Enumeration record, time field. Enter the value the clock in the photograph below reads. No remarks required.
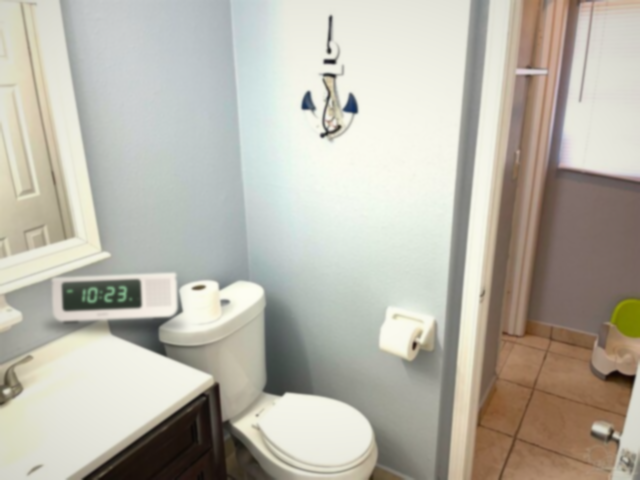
10:23
